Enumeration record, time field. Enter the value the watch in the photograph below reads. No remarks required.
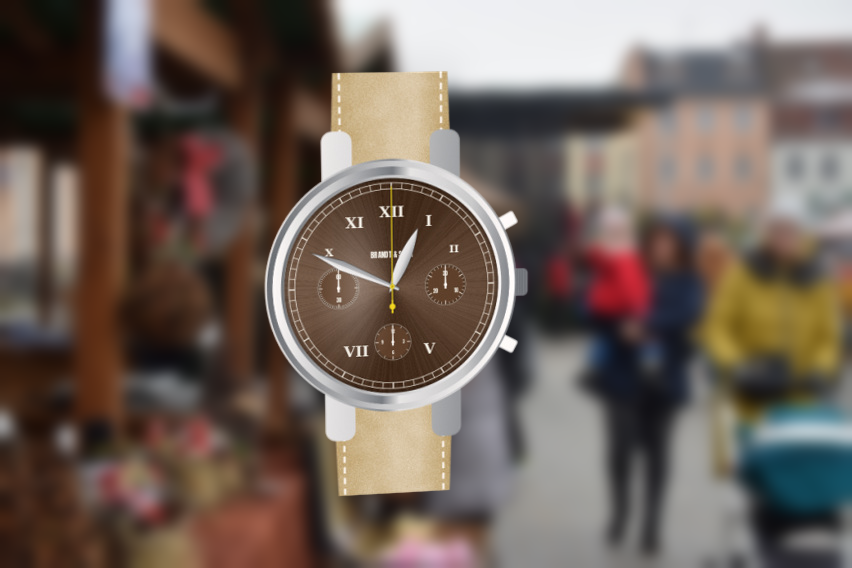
12:49
